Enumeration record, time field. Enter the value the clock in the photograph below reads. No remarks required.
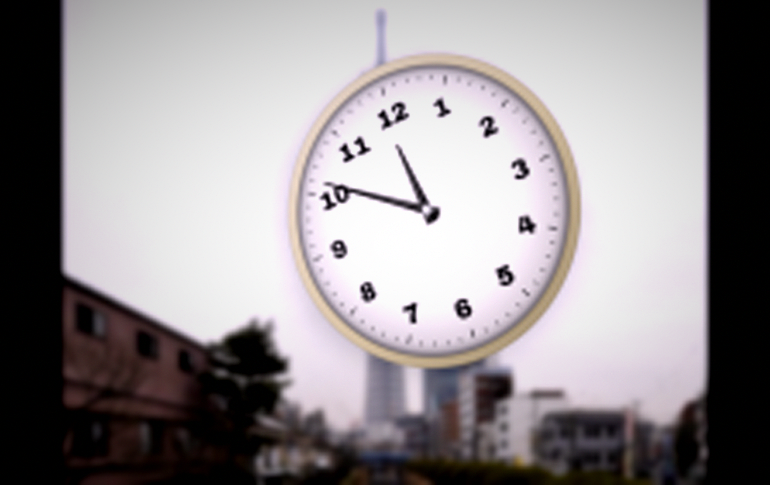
11:51
